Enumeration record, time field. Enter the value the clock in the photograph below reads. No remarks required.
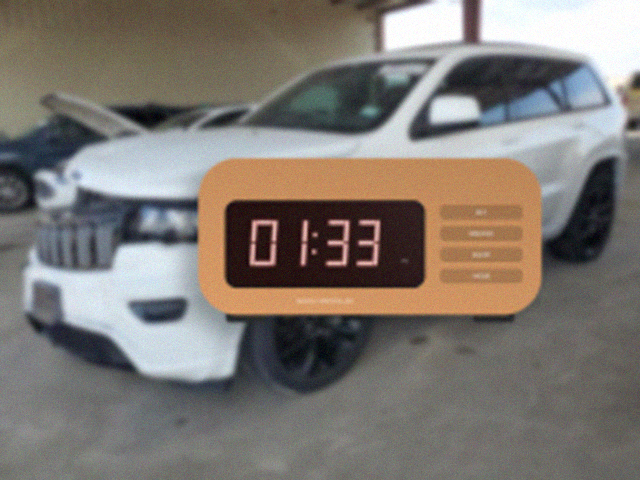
1:33
